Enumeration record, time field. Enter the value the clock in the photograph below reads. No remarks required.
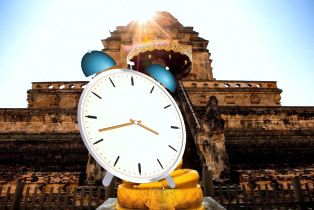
3:42
